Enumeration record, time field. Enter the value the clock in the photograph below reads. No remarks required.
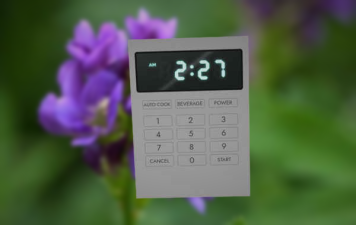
2:27
